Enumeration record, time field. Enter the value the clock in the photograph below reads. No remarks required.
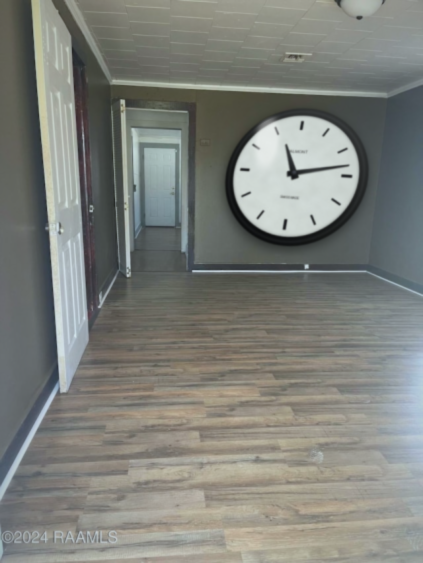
11:13
